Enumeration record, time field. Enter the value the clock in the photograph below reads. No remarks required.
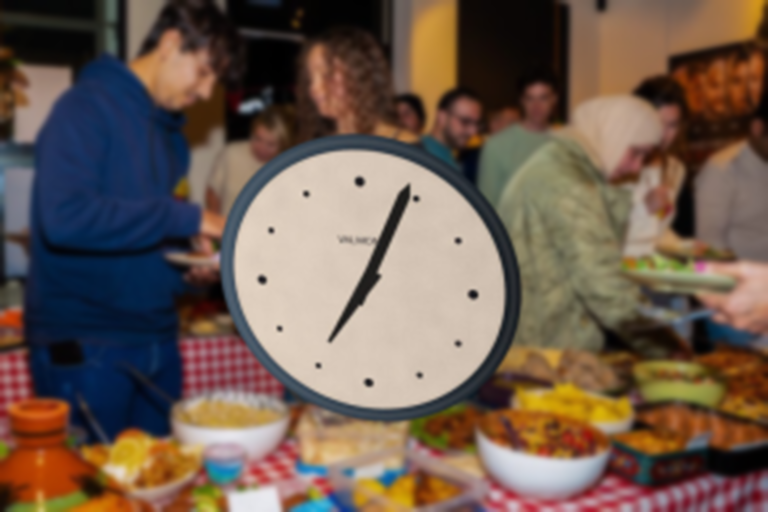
7:04
